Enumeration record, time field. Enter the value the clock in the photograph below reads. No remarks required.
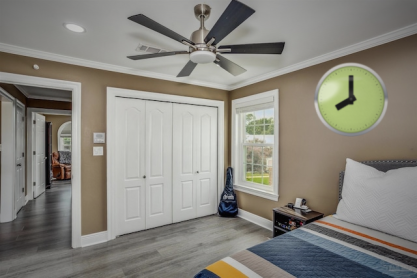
8:00
